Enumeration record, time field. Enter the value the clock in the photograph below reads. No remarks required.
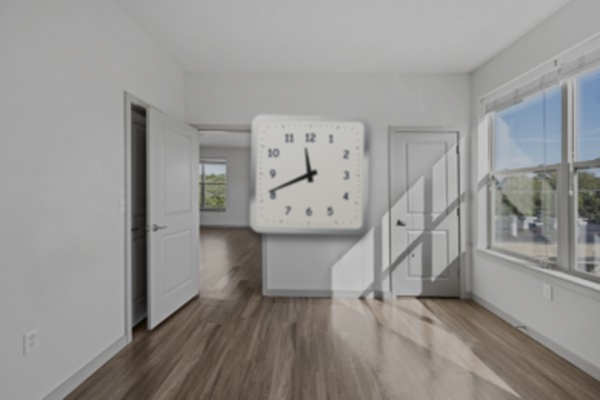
11:41
